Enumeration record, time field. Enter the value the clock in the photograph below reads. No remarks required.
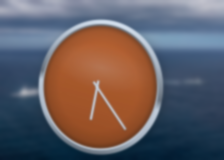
6:24
